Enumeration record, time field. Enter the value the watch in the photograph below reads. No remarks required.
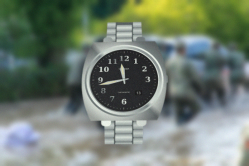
11:43
